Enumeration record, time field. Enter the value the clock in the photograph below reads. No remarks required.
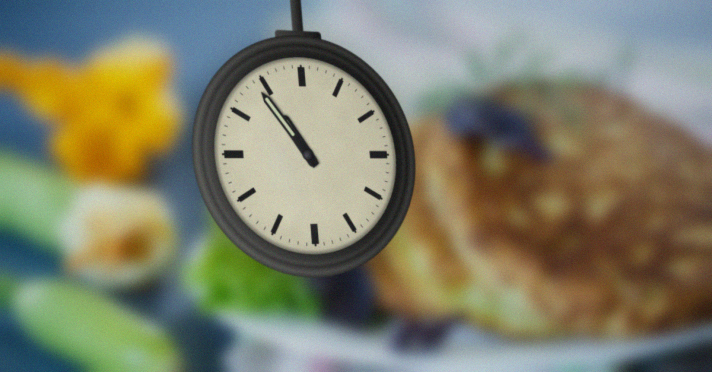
10:54
